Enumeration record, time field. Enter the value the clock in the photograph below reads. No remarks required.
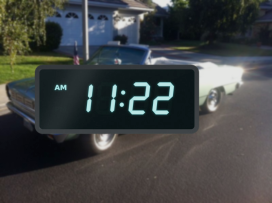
11:22
